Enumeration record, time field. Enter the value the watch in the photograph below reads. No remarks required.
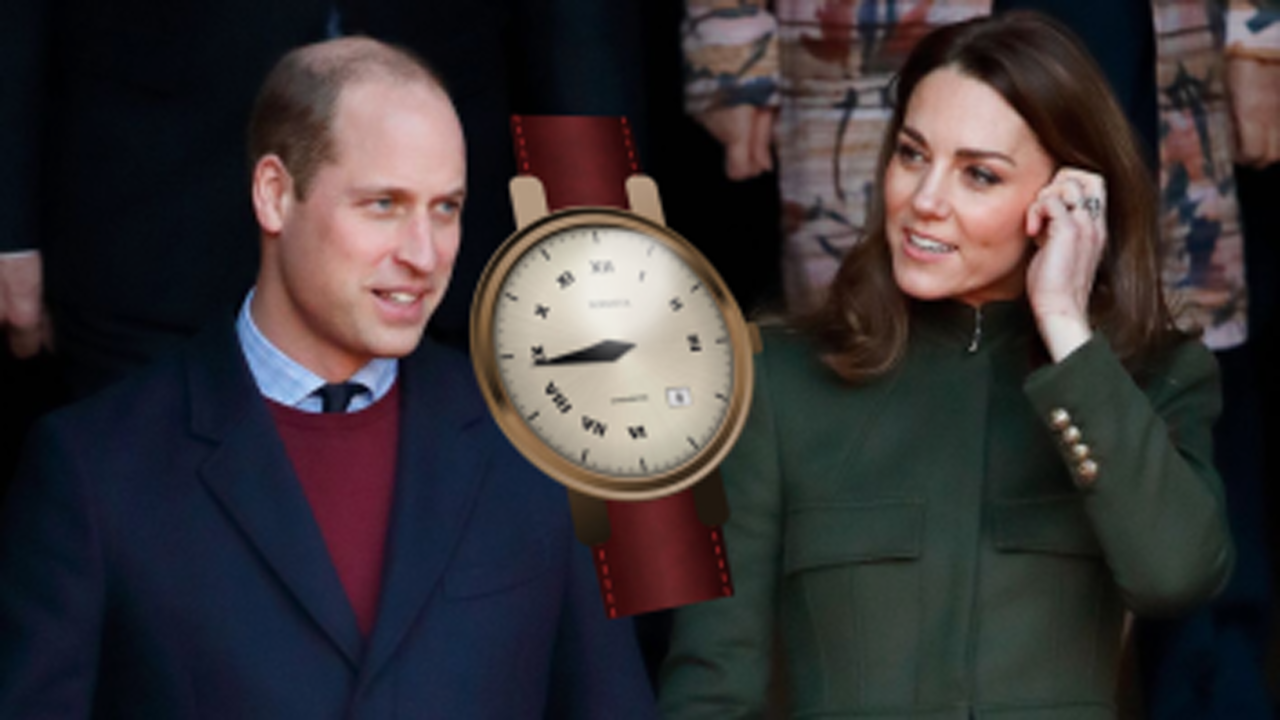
8:44
